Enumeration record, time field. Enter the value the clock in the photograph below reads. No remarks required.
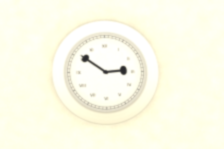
2:51
